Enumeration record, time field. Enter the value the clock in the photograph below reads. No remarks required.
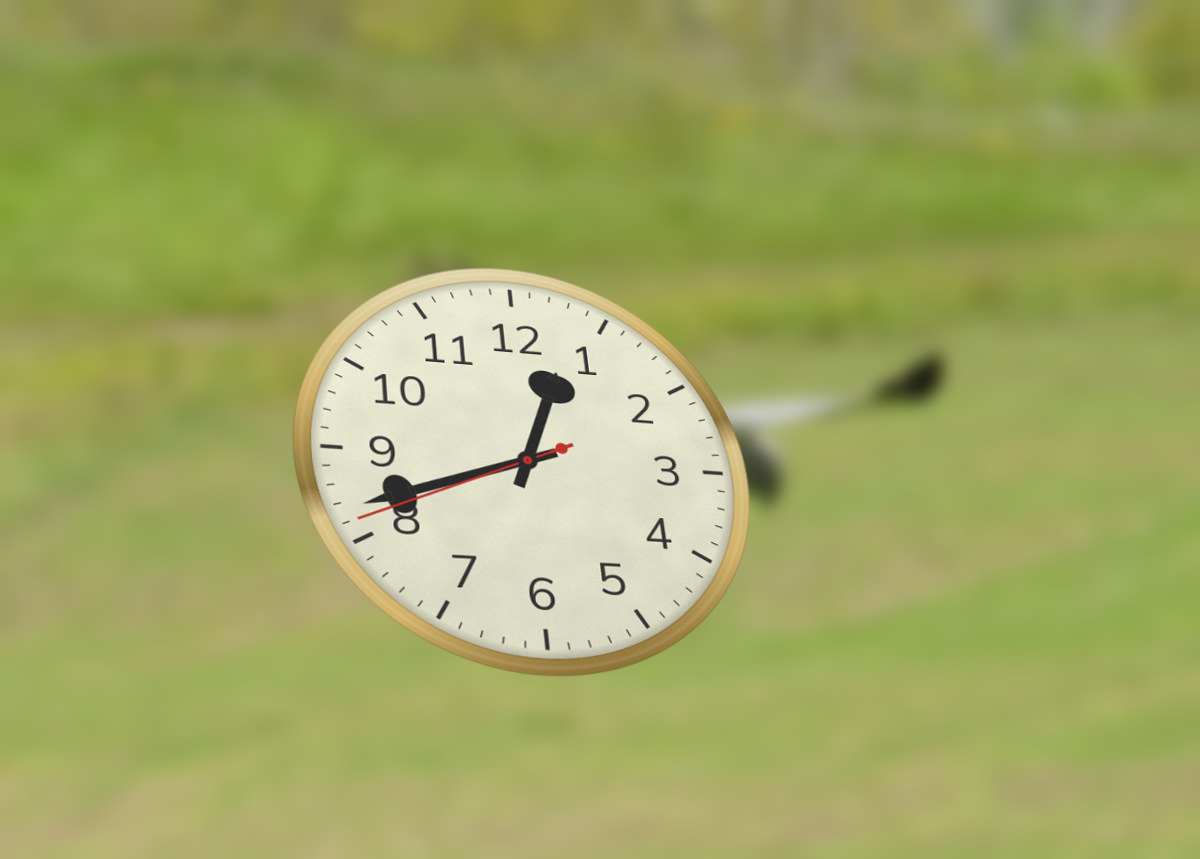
12:41:41
